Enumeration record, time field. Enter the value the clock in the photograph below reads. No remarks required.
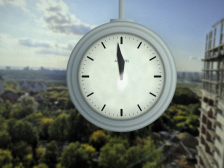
11:59
